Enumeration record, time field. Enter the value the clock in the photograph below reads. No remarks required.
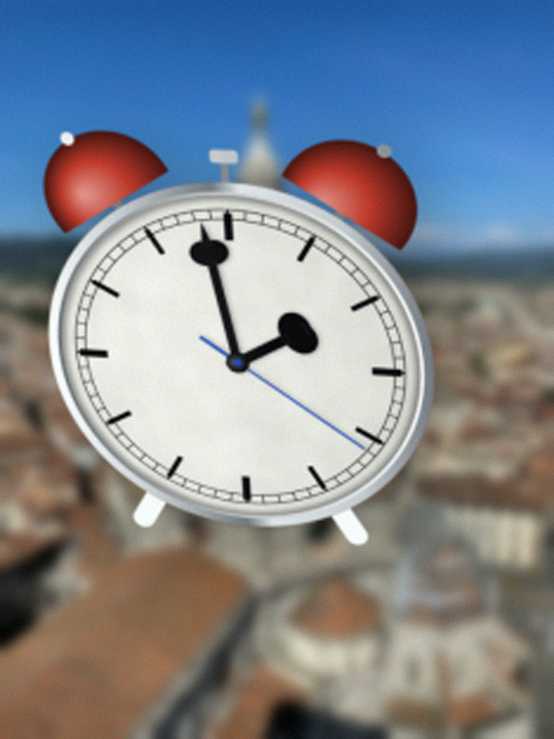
1:58:21
